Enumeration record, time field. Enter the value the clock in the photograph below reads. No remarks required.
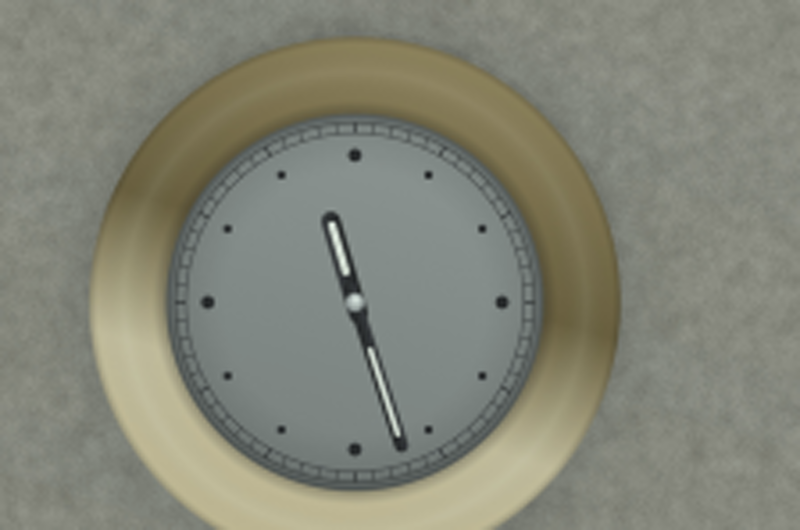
11:27
